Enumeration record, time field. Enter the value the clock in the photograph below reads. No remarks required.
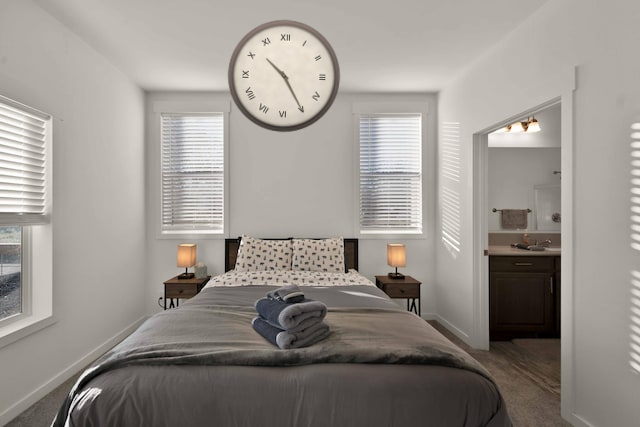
10:25
